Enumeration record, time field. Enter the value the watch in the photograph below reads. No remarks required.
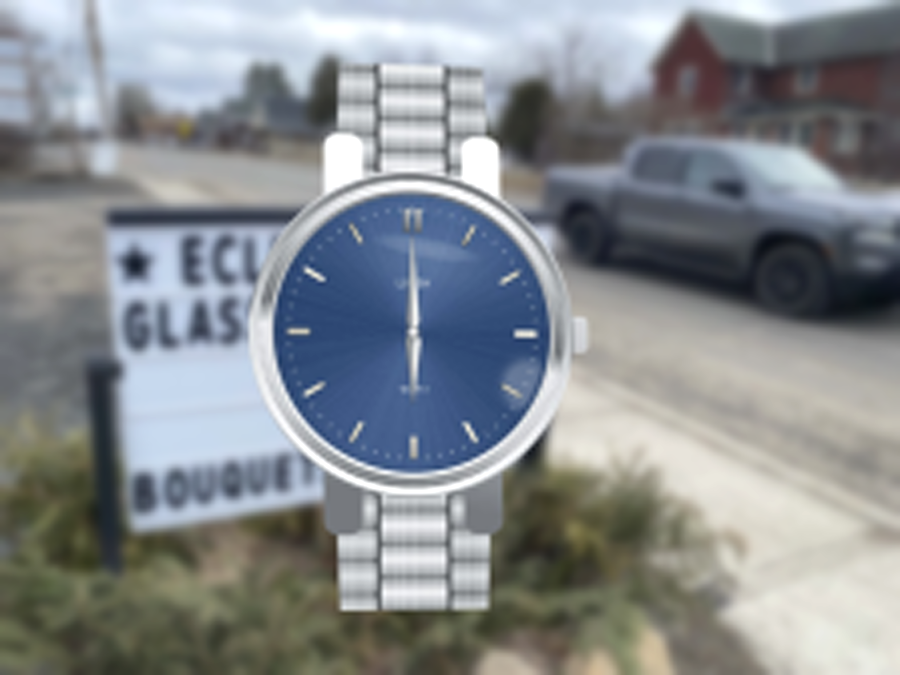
6:00
